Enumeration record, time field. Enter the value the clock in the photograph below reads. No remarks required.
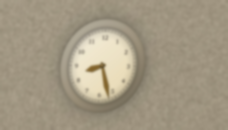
8:27
